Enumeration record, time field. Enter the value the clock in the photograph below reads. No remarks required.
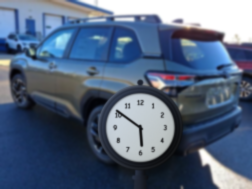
5:51
